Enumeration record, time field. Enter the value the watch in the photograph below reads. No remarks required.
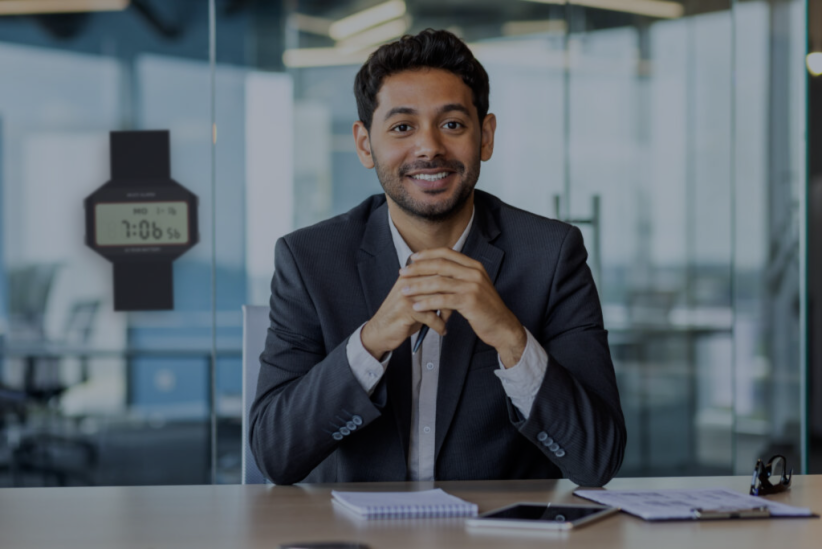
7:06
